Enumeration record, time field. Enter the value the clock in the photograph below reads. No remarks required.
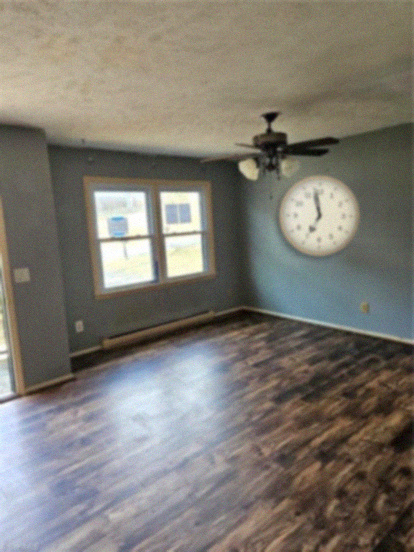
6:58
